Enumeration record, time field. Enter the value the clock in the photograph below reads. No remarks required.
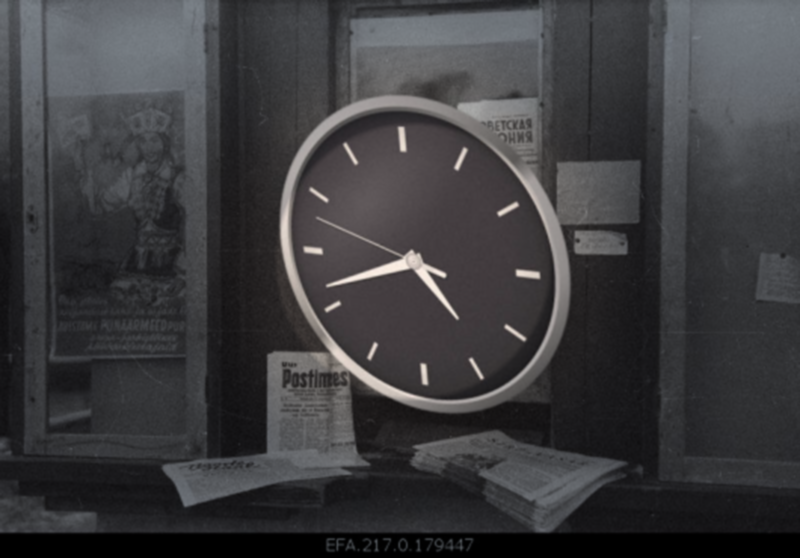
4:41:48
